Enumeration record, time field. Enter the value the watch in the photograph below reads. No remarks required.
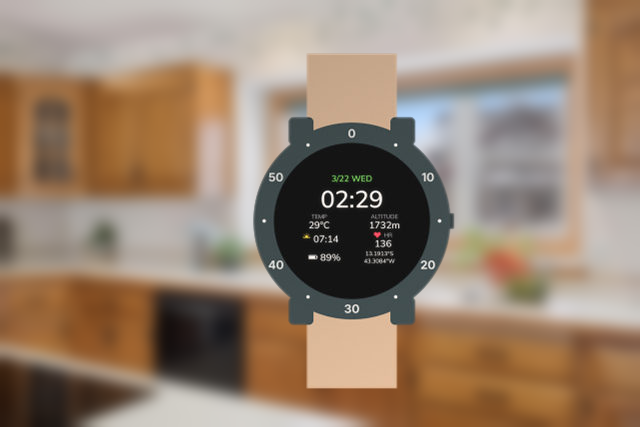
2:29
